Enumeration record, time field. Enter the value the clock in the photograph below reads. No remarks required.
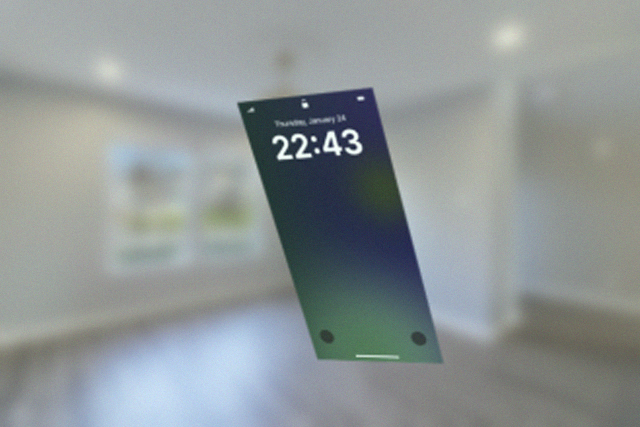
22:43
